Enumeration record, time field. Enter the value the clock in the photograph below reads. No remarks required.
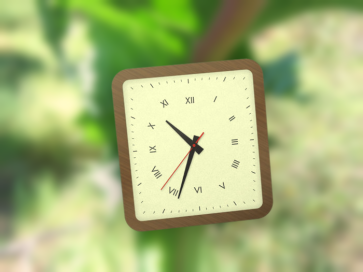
10:33:37
